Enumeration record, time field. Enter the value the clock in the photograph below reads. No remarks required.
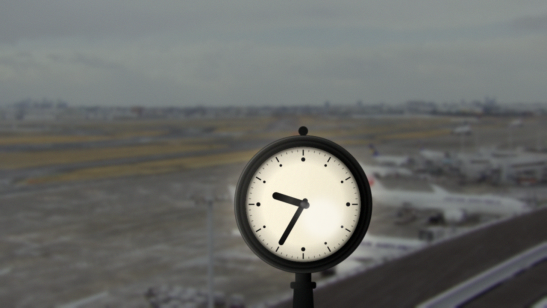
9:35
